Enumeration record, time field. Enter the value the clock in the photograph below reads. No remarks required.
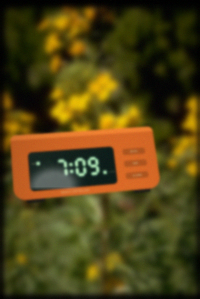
7:09
